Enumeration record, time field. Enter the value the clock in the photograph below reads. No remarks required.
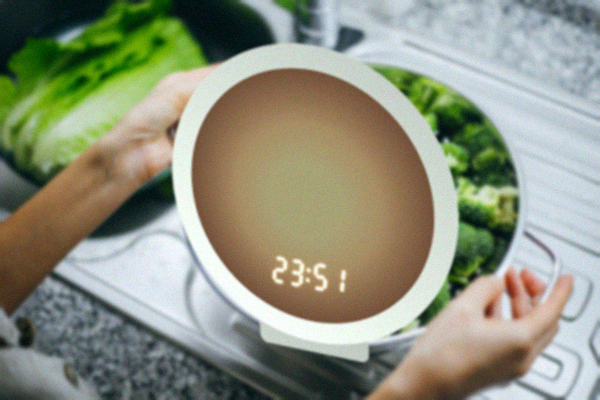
23:51
